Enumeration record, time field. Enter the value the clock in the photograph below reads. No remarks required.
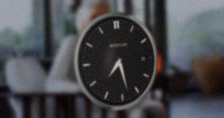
7:28
